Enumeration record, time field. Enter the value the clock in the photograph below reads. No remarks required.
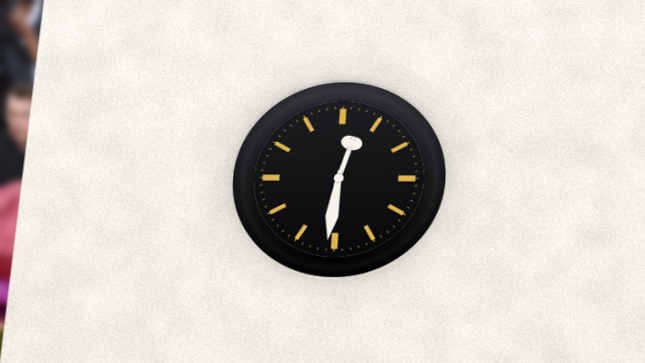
12:31
